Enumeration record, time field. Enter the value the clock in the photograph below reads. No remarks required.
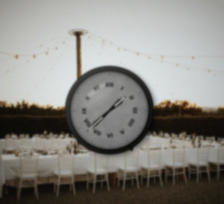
1:38
